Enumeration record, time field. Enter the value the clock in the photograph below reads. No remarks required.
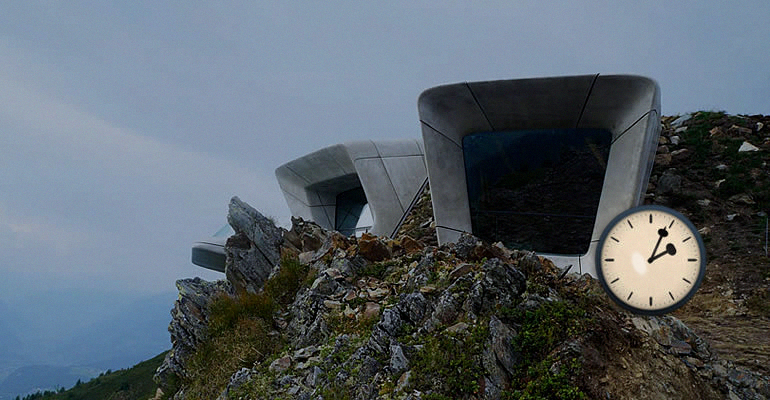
2:04
